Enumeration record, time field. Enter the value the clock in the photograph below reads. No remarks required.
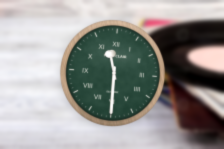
11:30
